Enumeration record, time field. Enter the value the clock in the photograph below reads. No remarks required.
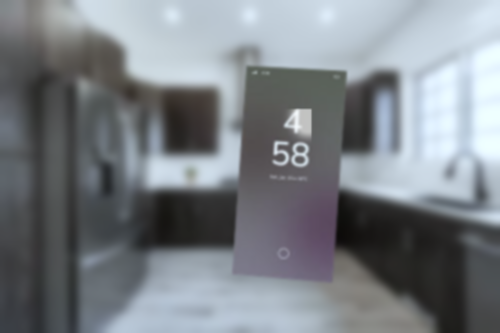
4:58
